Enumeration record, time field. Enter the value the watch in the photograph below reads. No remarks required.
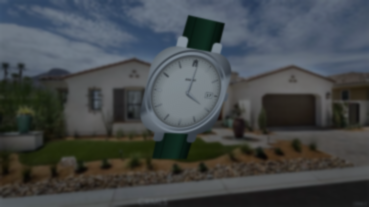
4:01
